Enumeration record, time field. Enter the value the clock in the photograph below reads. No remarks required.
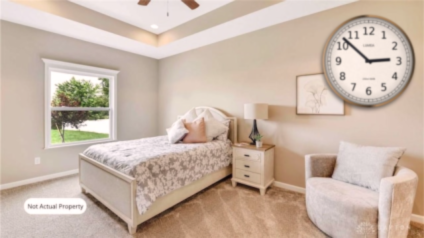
2:52
